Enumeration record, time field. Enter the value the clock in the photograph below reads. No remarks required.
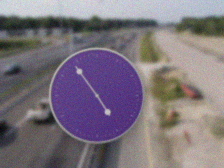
4:54
